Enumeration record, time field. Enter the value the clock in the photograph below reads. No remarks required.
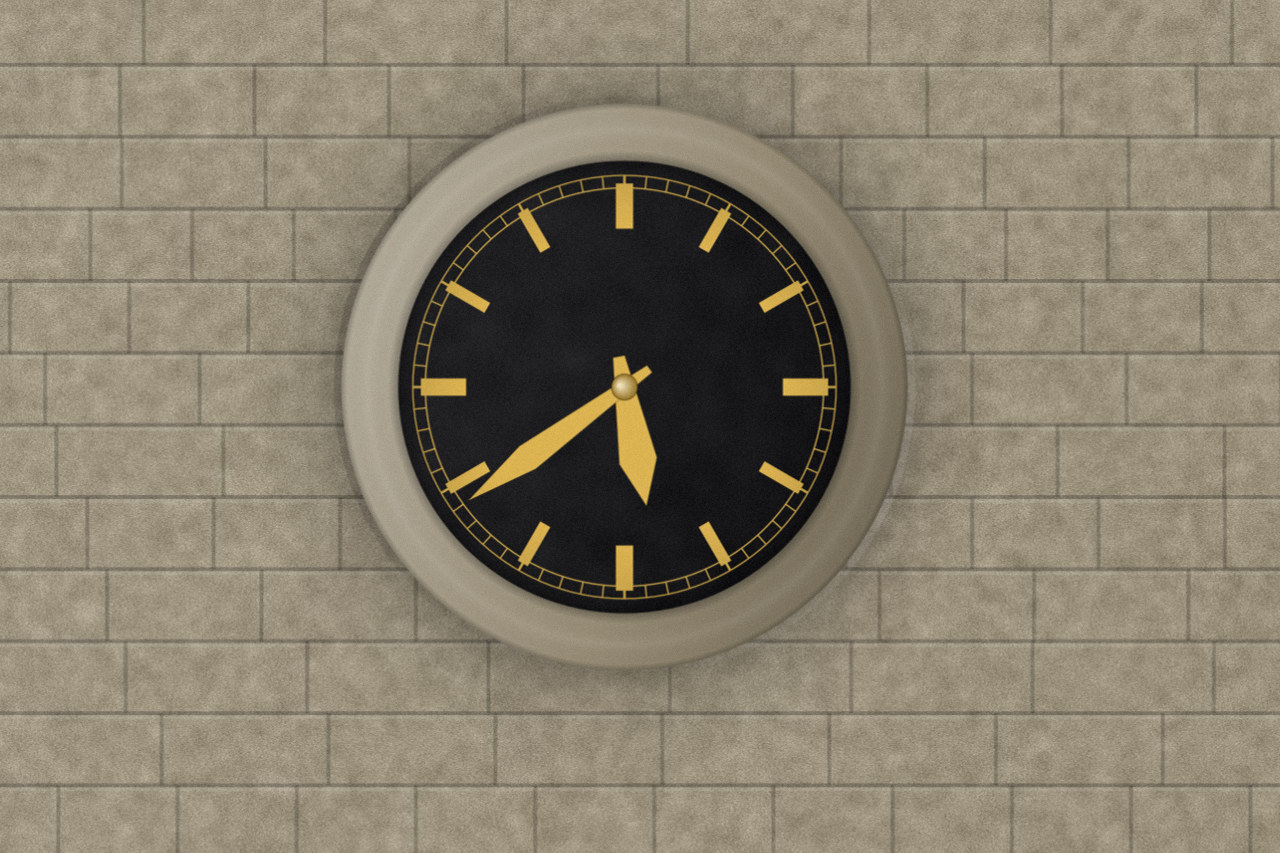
5:39
